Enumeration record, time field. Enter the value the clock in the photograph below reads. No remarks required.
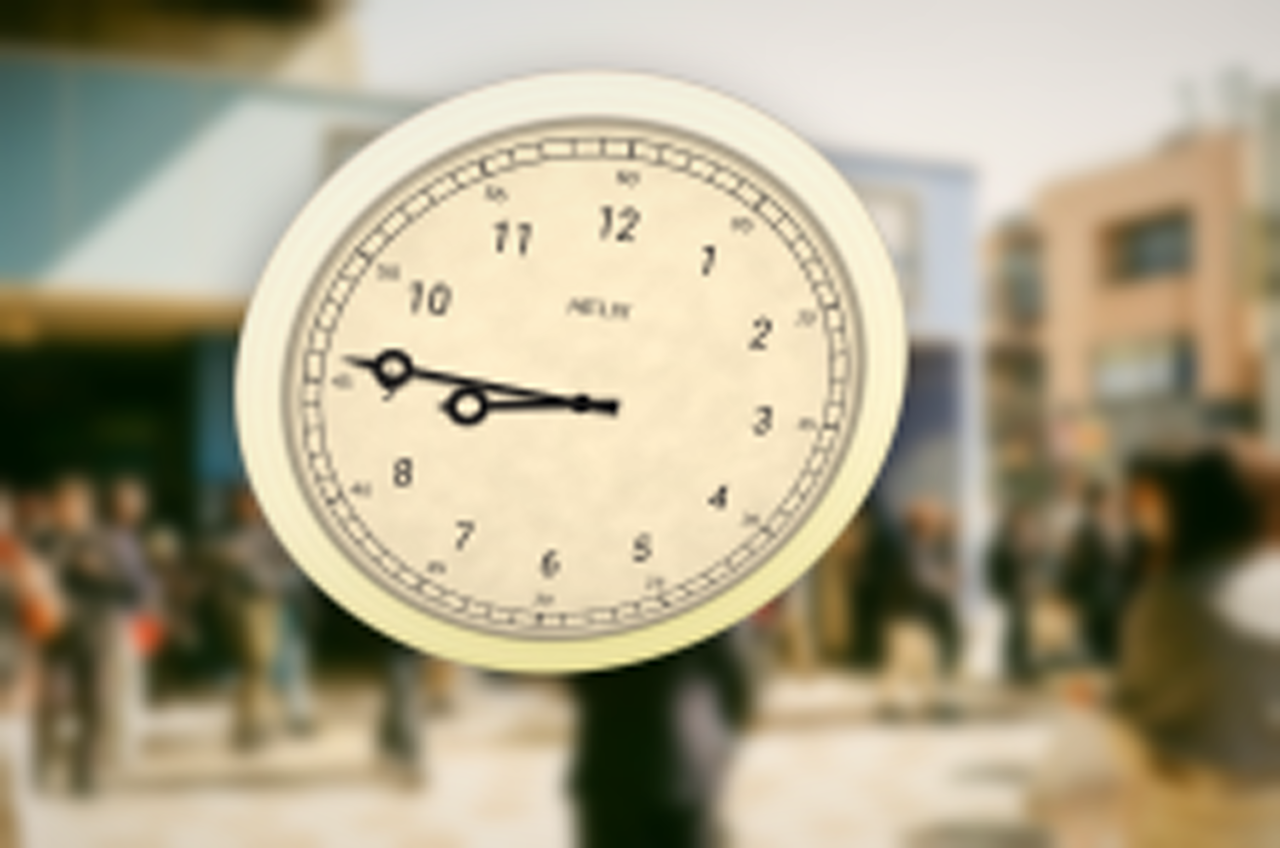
8:46
